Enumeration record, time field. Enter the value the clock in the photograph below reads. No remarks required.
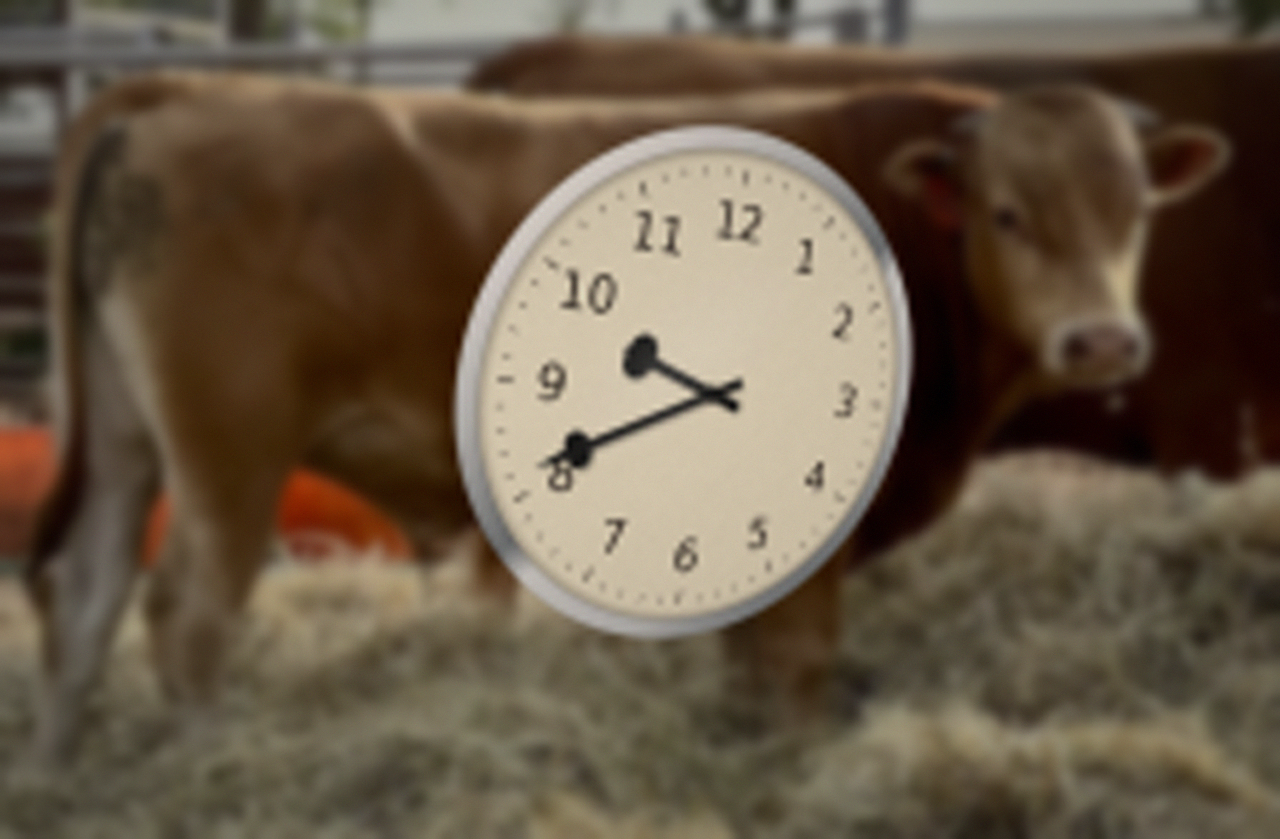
9:41
